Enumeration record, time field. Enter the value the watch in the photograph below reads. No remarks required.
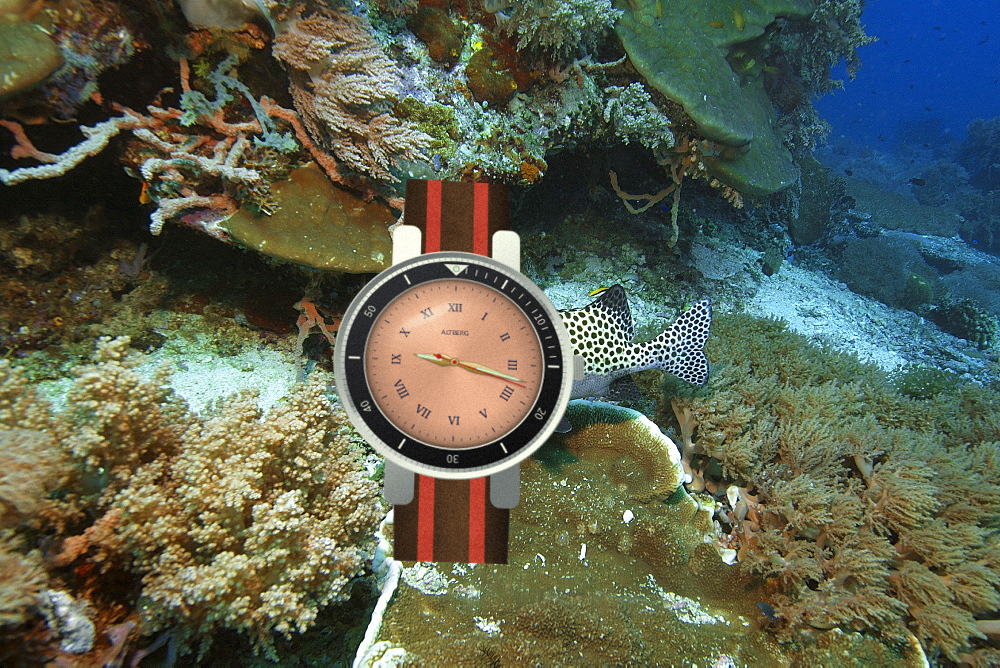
9:17:18
